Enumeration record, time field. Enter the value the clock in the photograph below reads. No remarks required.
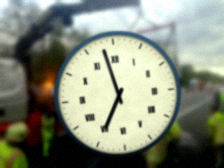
6:58
